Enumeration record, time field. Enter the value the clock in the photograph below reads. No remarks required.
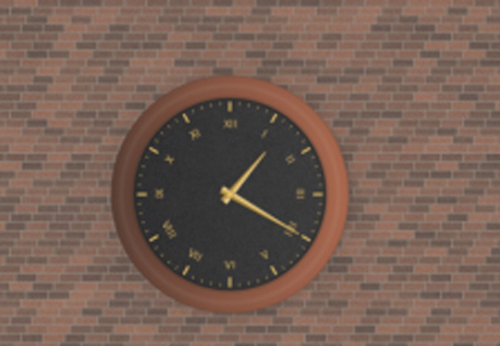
1:20
